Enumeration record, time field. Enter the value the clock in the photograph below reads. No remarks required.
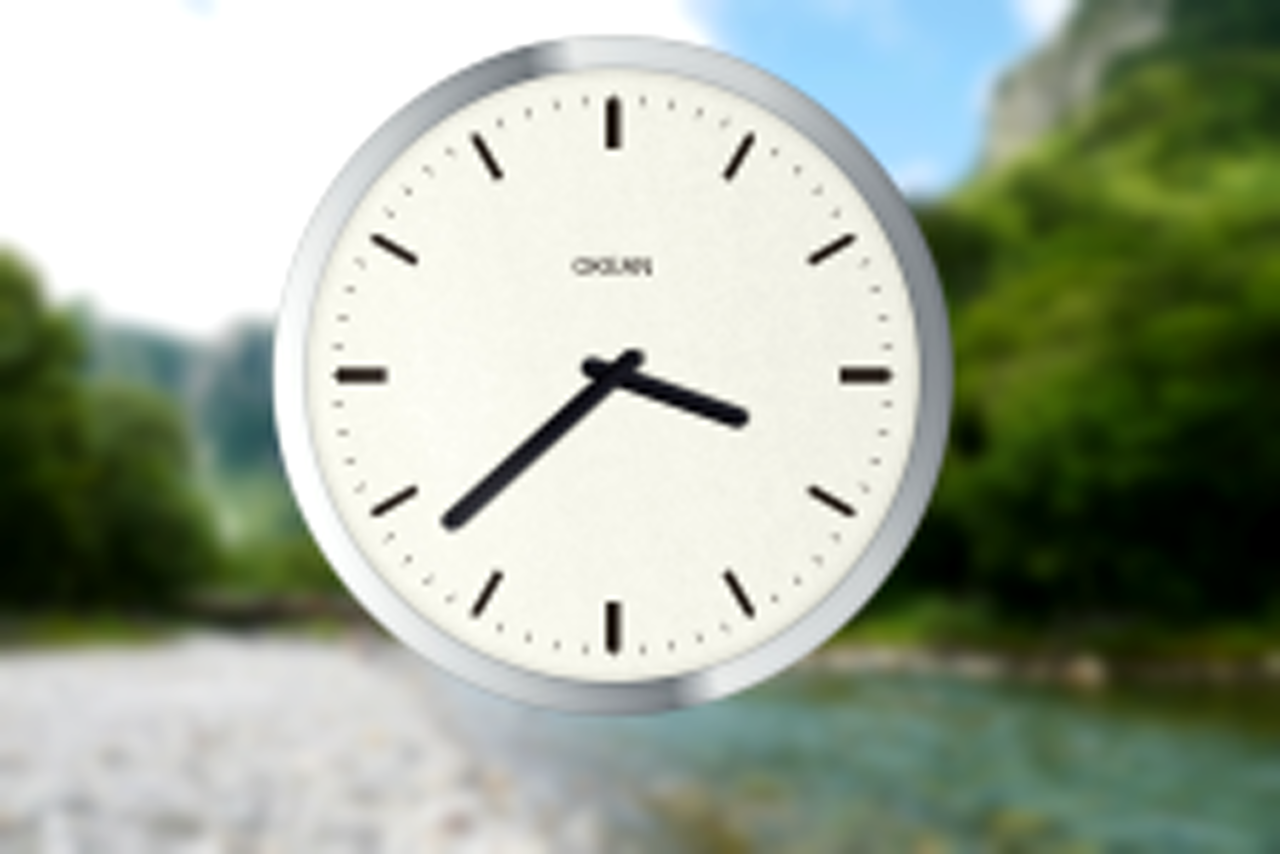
3:38
